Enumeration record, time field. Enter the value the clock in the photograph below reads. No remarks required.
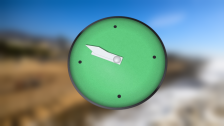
9:50
